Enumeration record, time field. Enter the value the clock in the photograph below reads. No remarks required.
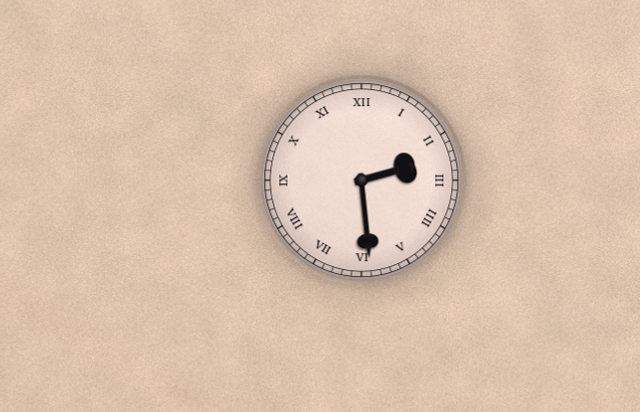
2:29
